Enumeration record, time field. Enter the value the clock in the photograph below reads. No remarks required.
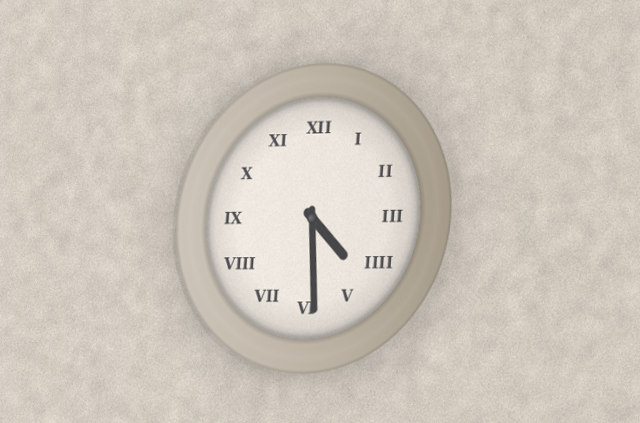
4:29
